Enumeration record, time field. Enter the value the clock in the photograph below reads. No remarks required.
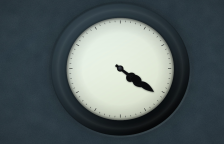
4:21
